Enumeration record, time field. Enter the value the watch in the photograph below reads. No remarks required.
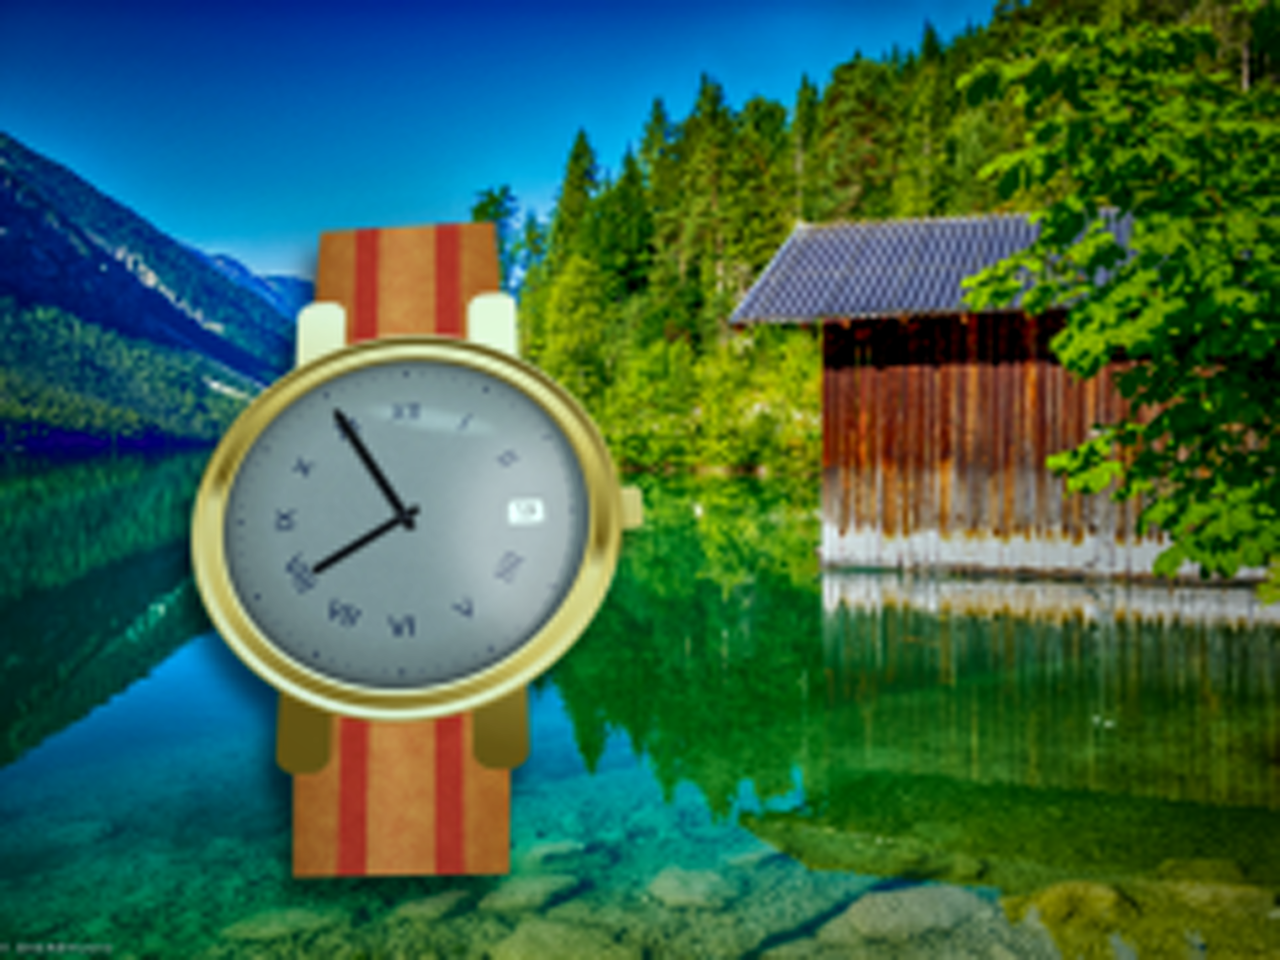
7:55
